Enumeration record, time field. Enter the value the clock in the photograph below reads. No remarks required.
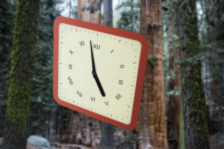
4:58
